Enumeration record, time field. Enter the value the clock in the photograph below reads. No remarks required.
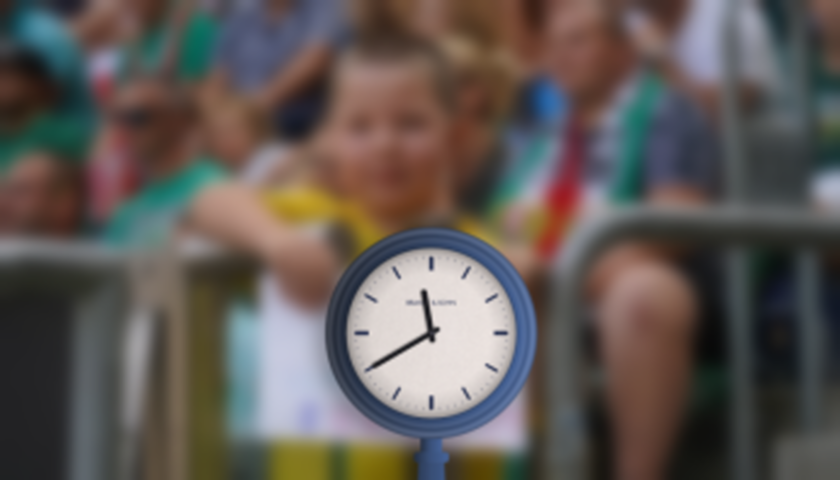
11:40
